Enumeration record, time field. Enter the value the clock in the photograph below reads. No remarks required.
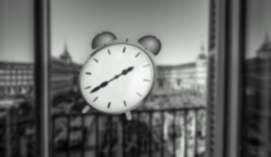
1:38
